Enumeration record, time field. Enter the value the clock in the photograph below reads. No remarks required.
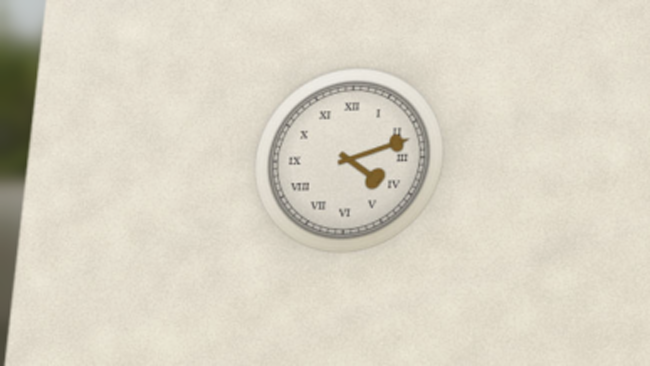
4:12
